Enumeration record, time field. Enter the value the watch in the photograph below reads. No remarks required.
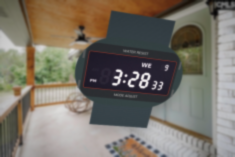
3:28:33
